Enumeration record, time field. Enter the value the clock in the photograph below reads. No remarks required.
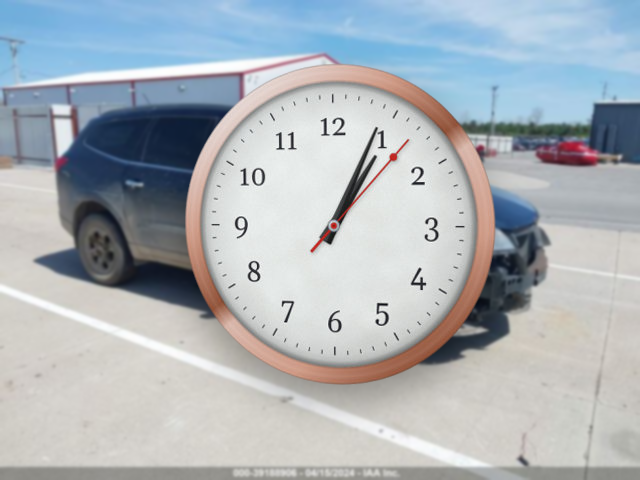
1:04:07
